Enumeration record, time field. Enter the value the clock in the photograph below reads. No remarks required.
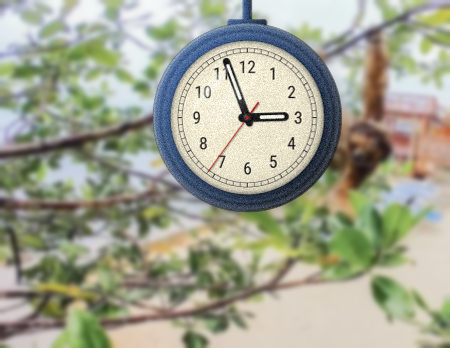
2:56:36
